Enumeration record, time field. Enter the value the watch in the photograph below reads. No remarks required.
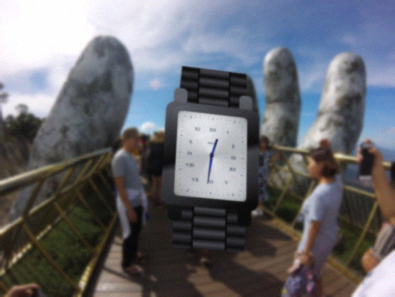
12:31
